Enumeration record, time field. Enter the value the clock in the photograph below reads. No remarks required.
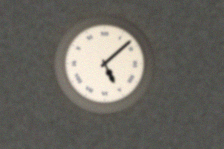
5:08
